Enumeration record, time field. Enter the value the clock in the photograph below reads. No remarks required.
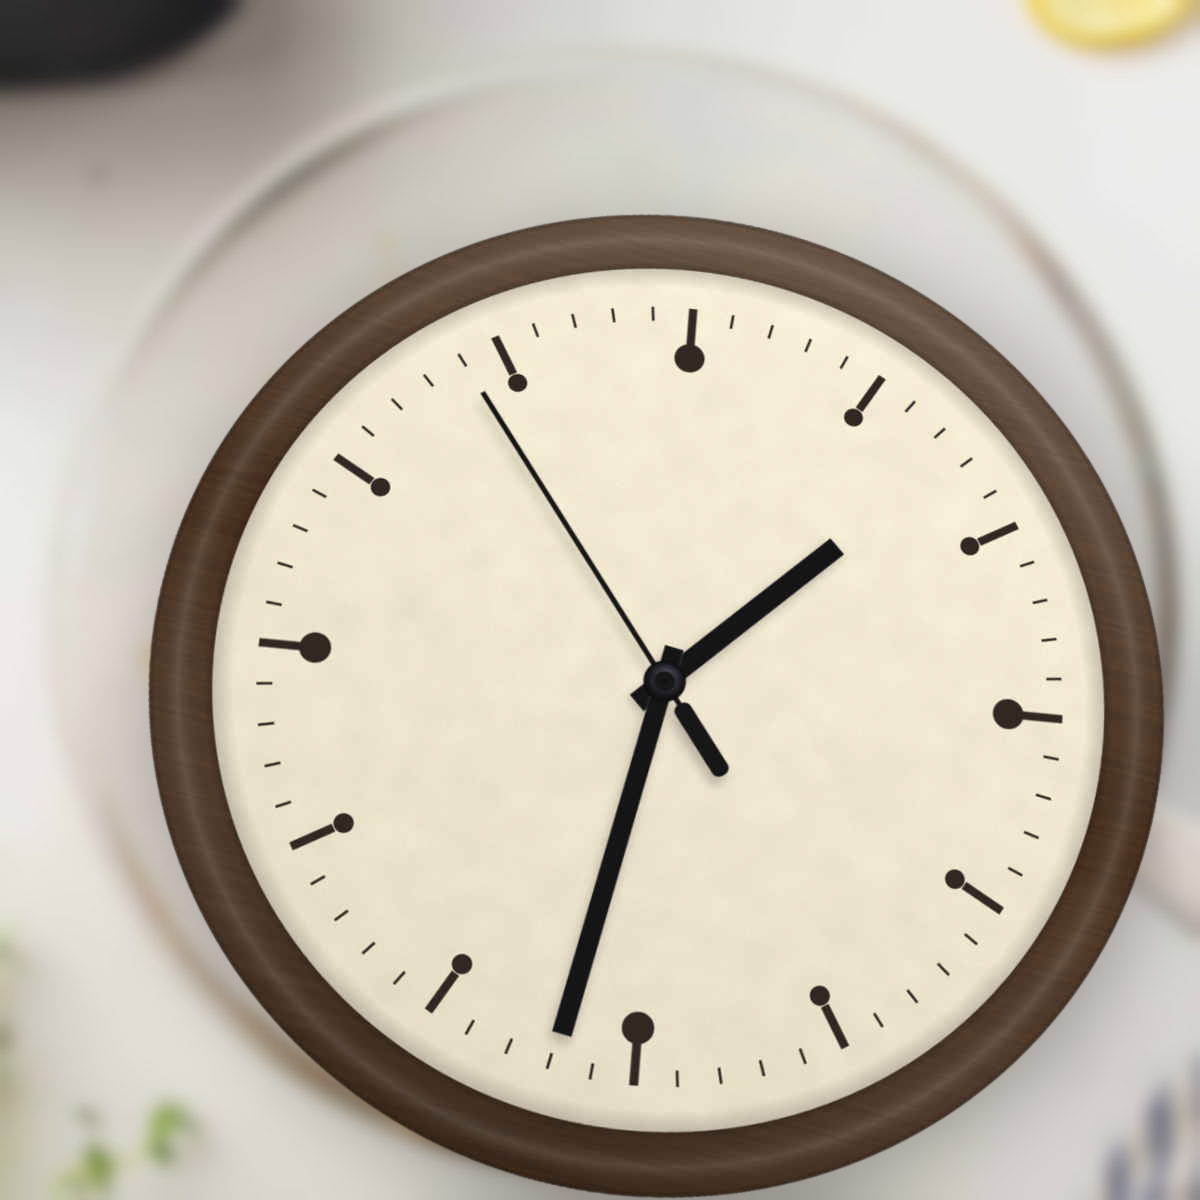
1:31:54
